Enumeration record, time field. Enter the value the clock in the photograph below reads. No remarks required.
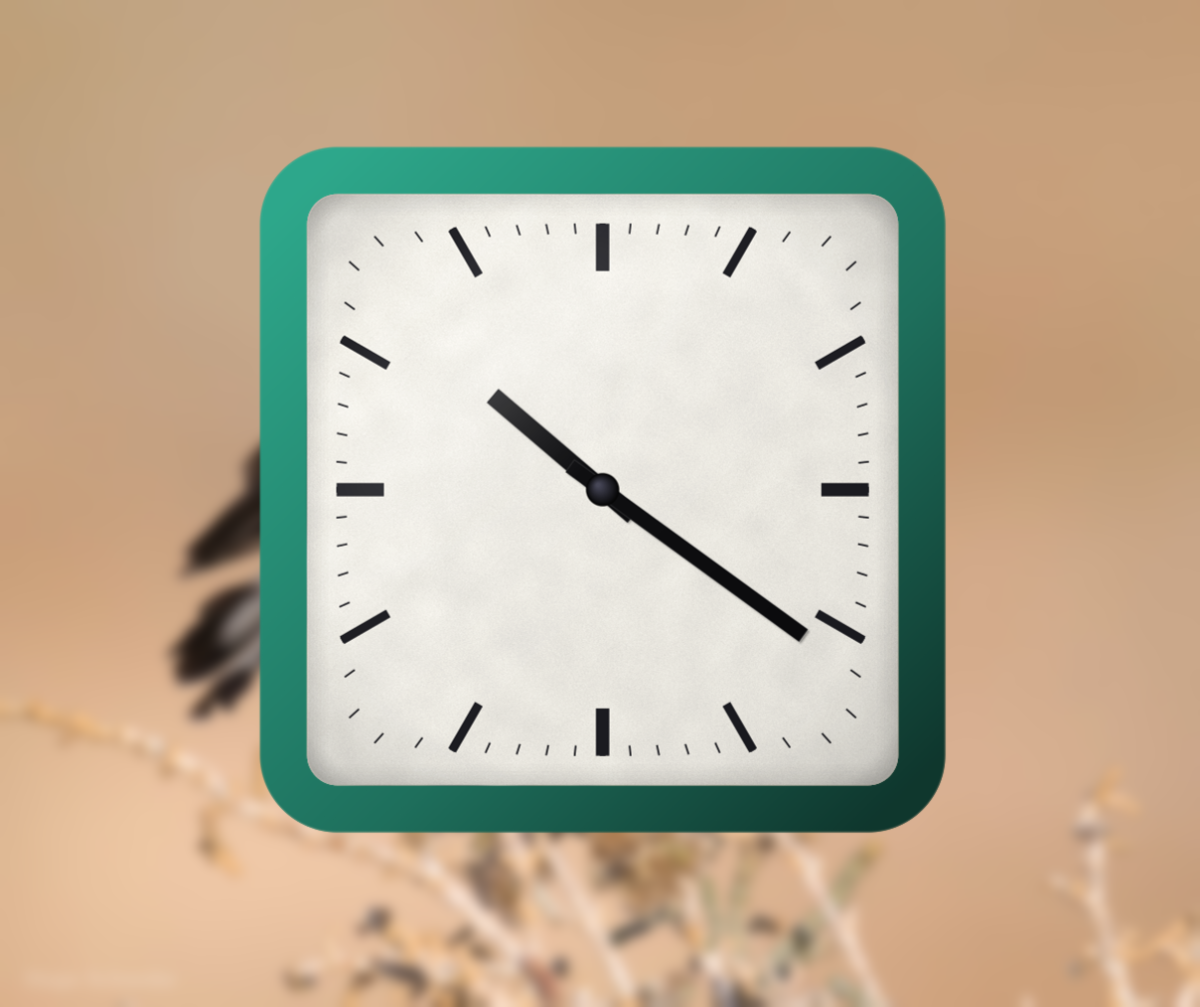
10:21
